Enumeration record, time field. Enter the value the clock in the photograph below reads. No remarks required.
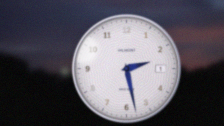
2:28
